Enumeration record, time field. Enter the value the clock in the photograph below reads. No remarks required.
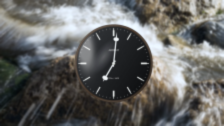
7:01
